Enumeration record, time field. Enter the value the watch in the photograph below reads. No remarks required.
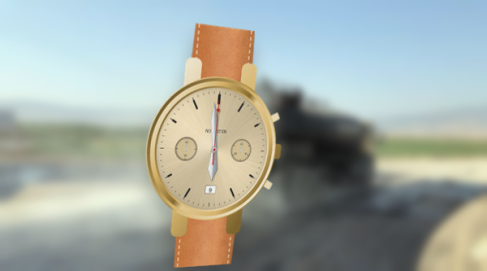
5:59
